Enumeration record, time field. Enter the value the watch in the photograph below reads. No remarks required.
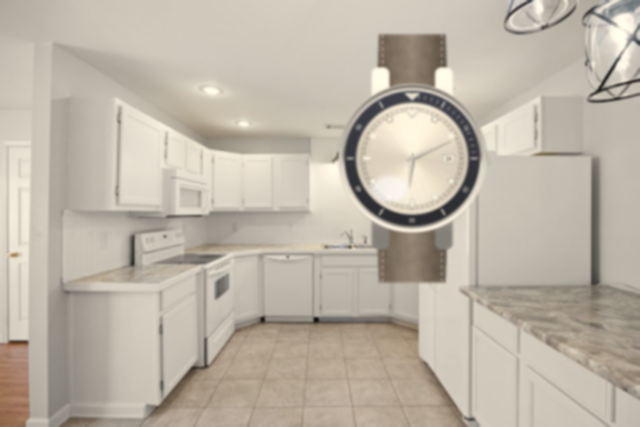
6:11
